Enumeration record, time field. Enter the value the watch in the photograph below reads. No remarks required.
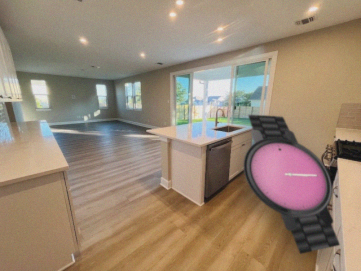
3:16
